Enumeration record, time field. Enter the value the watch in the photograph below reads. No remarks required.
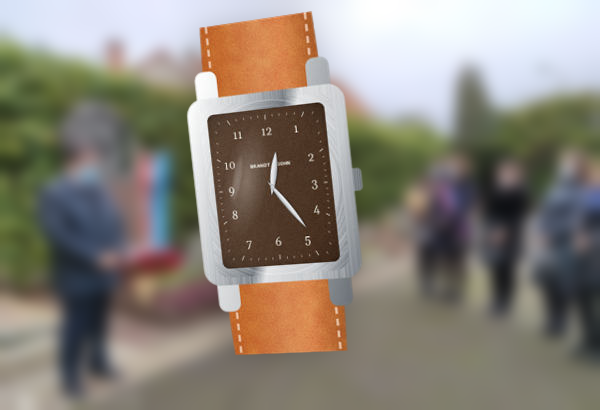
12:24
